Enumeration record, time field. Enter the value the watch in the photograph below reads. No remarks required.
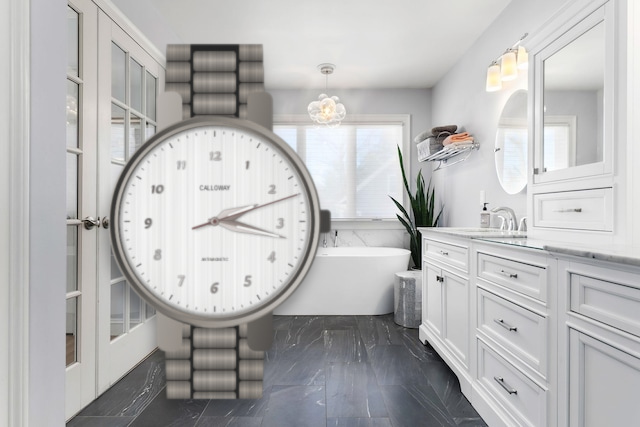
2:17:12
